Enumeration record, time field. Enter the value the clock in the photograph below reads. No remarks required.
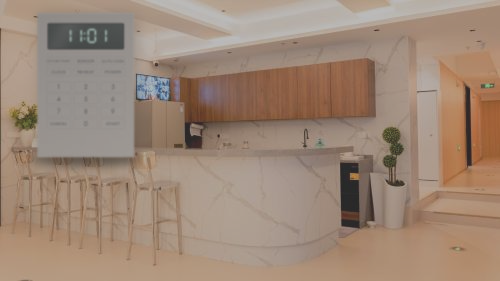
11:01
